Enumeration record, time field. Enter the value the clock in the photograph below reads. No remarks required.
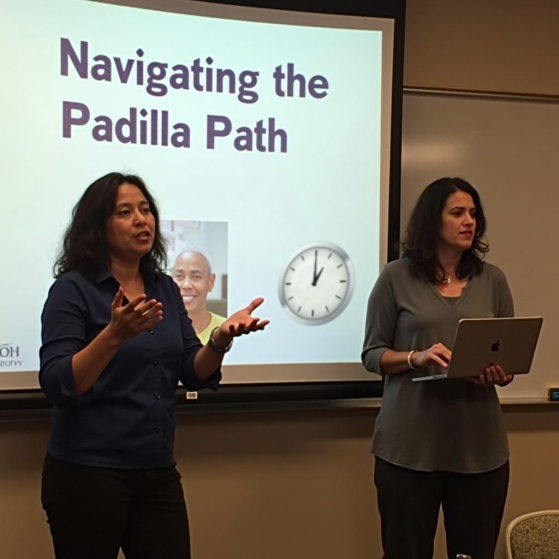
1:00
